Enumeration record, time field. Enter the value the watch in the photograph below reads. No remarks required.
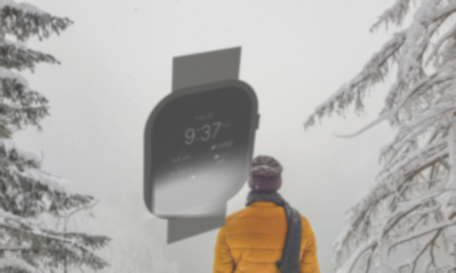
9:37
